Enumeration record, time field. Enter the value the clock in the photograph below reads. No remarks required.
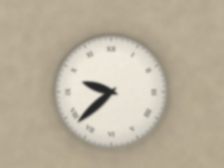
9:38
